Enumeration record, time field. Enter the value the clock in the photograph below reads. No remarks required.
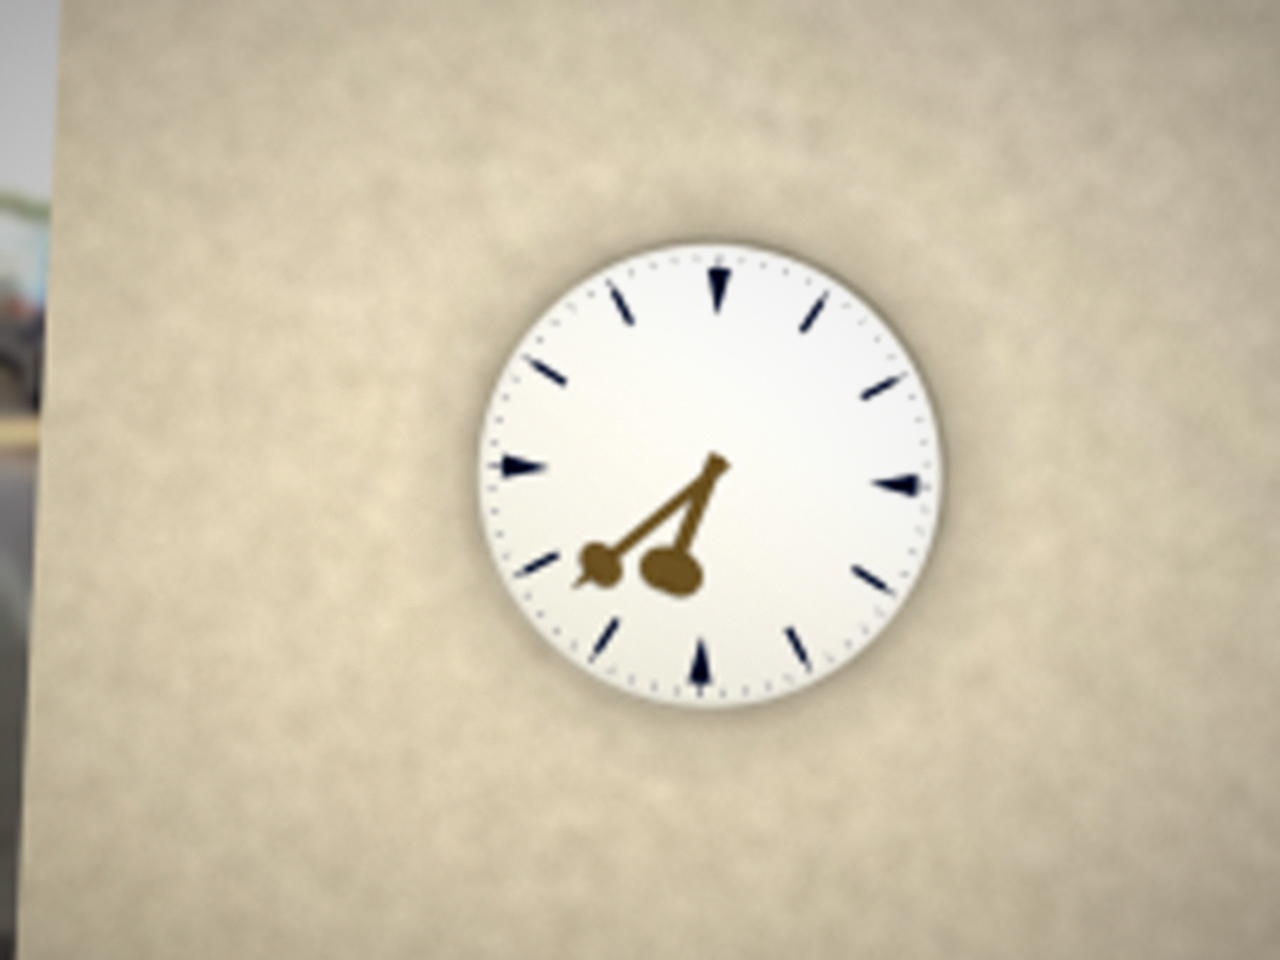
6:38
